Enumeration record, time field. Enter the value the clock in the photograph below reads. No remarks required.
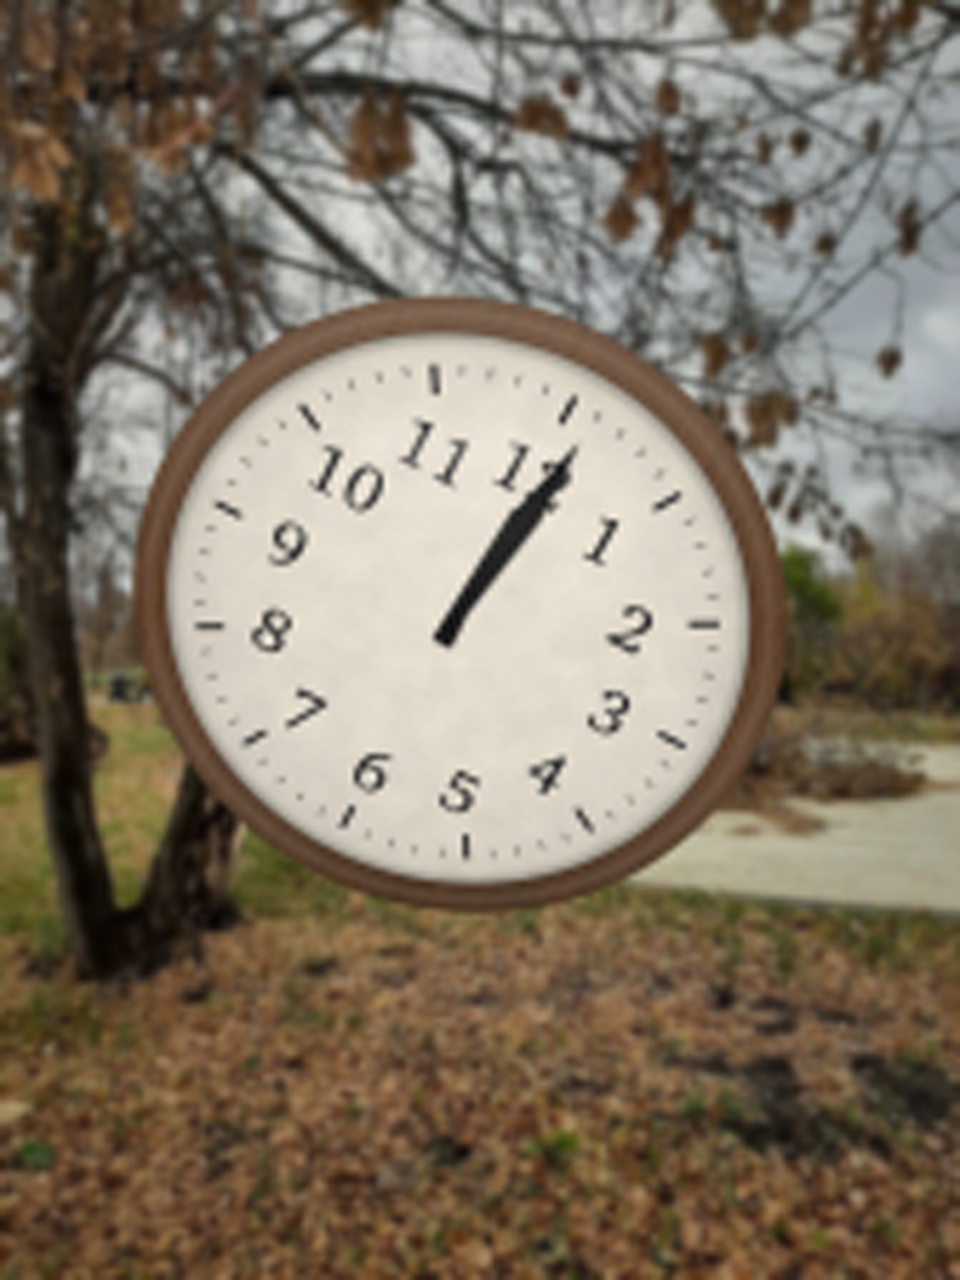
12:01
